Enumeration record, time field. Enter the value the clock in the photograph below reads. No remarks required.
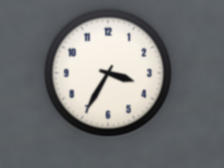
3:35
